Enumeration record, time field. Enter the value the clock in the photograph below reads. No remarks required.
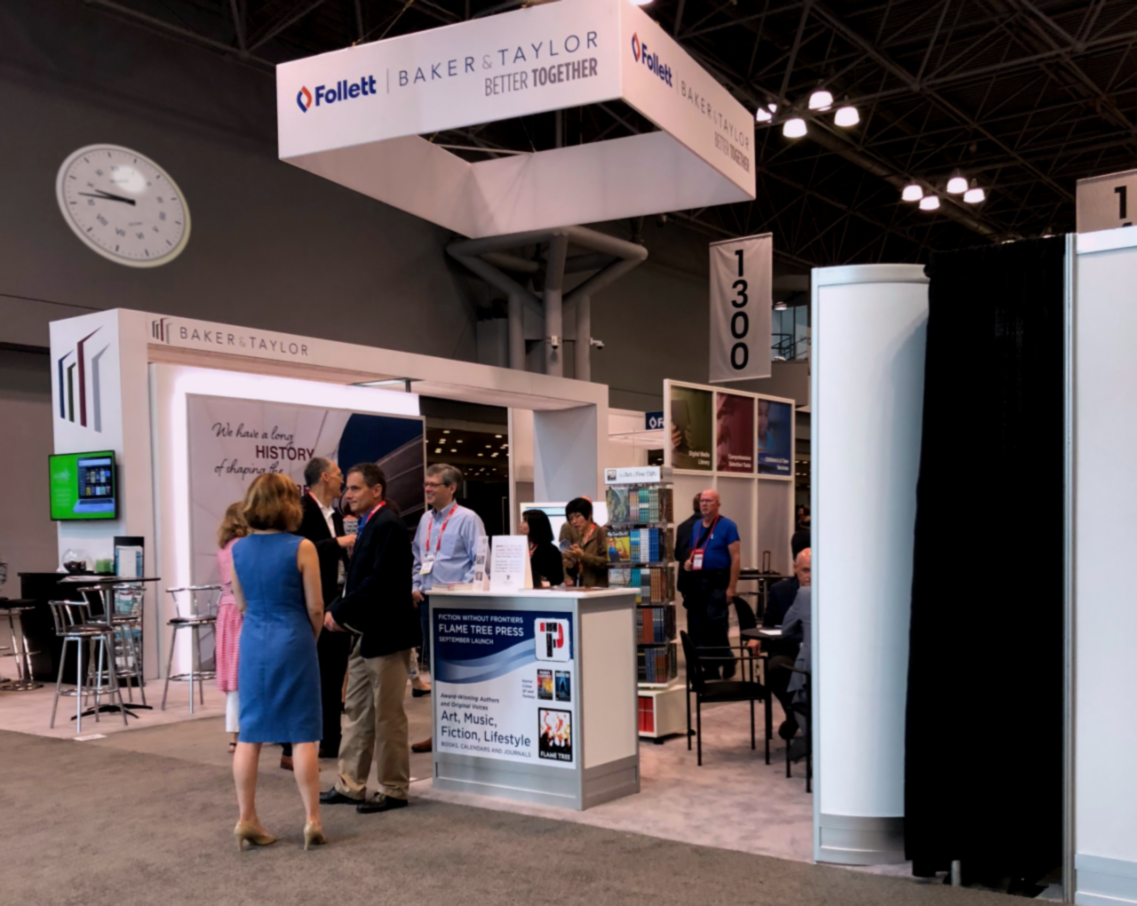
9:47
